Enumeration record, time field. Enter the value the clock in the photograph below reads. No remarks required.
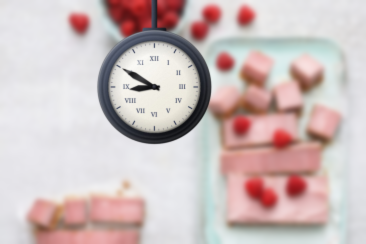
8:50
